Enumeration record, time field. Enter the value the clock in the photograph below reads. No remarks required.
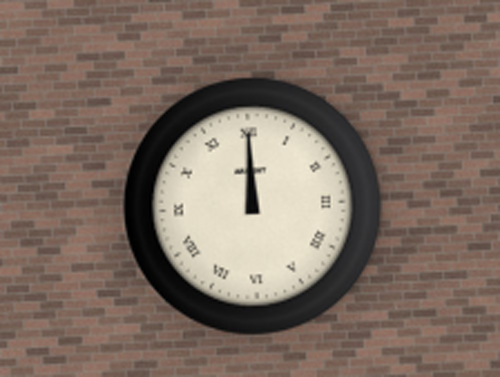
12:00
